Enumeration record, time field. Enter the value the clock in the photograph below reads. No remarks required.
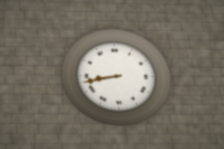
8:43
